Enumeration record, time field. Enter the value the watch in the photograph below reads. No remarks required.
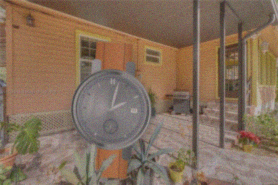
2:02
